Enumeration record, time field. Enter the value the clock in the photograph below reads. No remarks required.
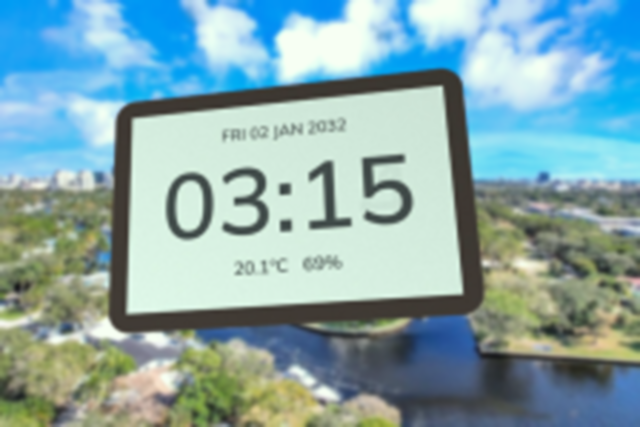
3:15
